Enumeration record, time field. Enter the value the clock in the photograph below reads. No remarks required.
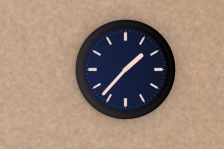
1:37
